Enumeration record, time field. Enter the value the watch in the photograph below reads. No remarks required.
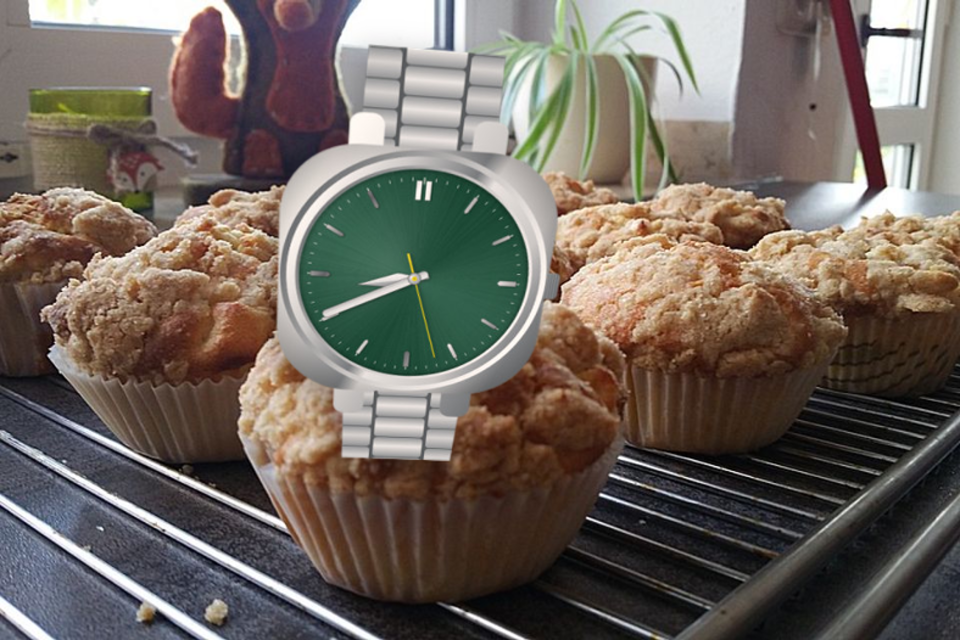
8:40:27
